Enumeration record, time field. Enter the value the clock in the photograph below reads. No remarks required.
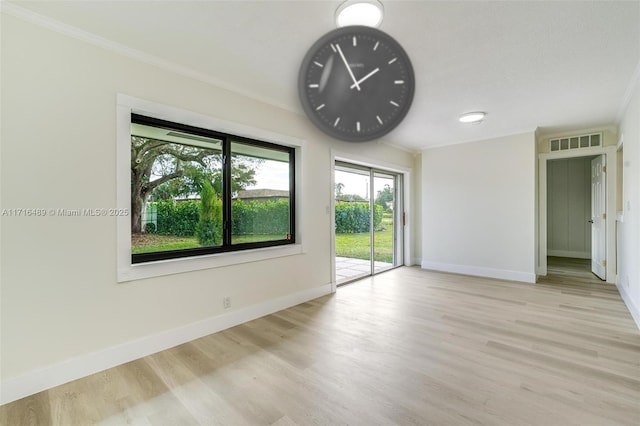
1:56
